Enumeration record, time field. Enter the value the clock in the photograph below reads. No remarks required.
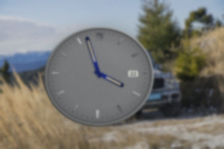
3:57
